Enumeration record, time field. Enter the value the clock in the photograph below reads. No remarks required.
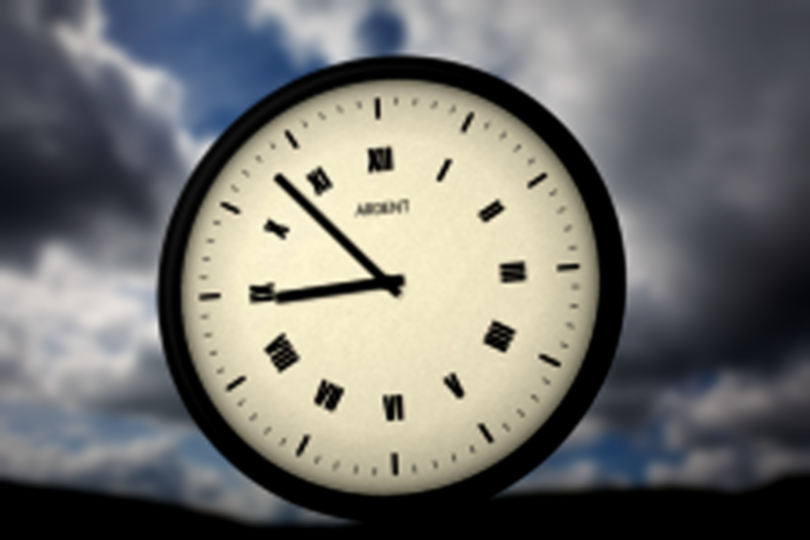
8:53
